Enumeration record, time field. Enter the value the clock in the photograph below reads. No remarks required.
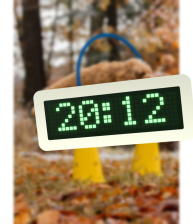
20:12
